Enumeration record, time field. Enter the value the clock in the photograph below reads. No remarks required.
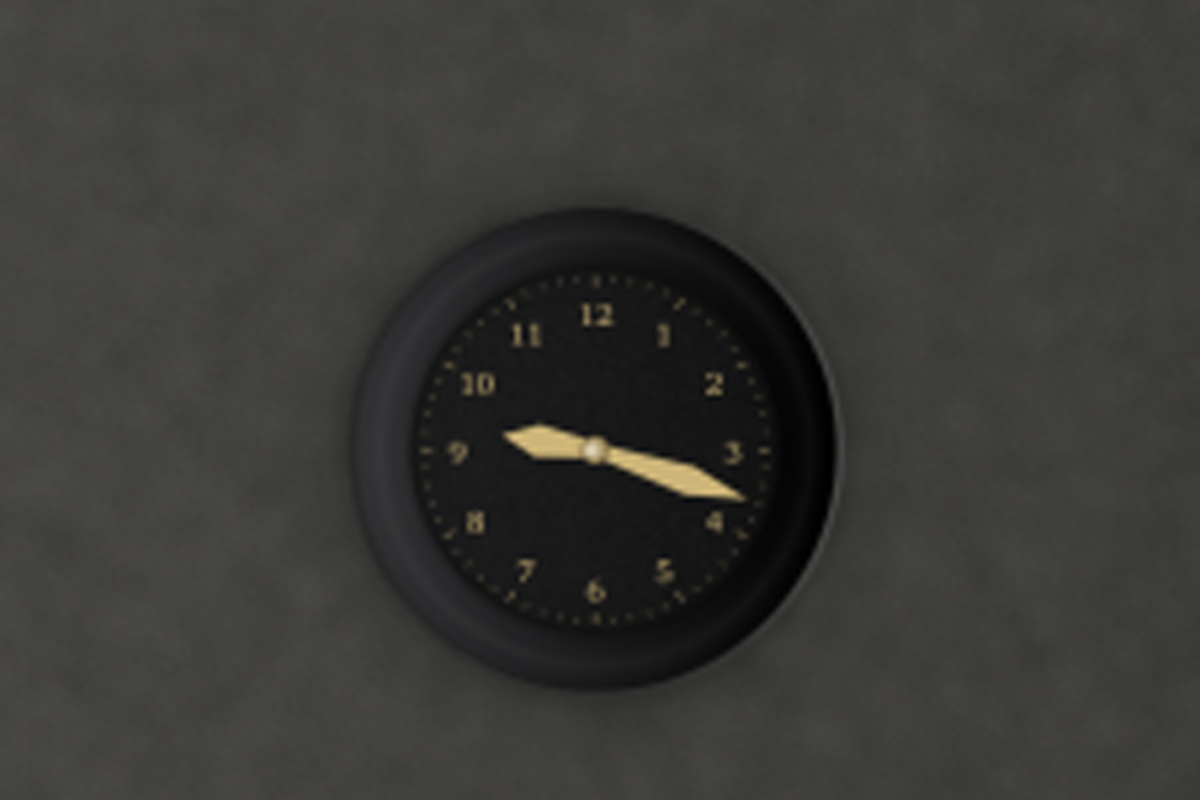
9:18
